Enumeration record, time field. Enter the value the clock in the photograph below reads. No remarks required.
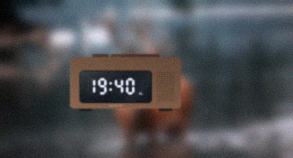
19:40
